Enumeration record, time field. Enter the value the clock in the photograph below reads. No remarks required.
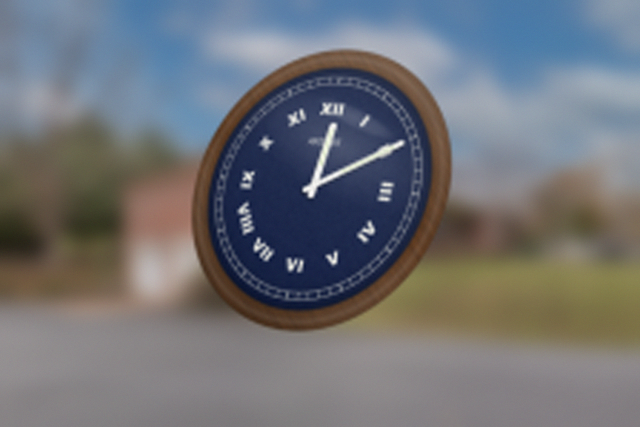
12:10
